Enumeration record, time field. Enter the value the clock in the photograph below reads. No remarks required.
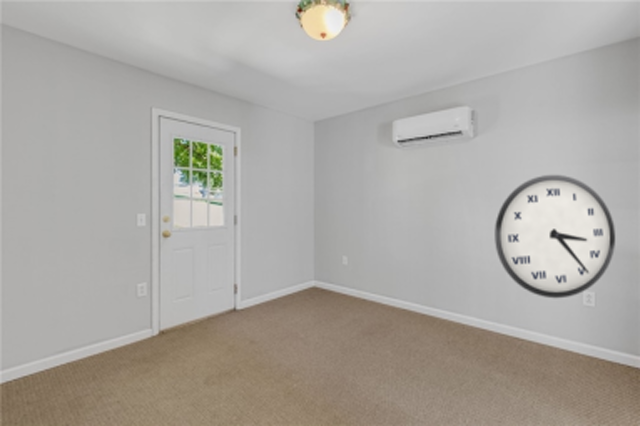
3:24
